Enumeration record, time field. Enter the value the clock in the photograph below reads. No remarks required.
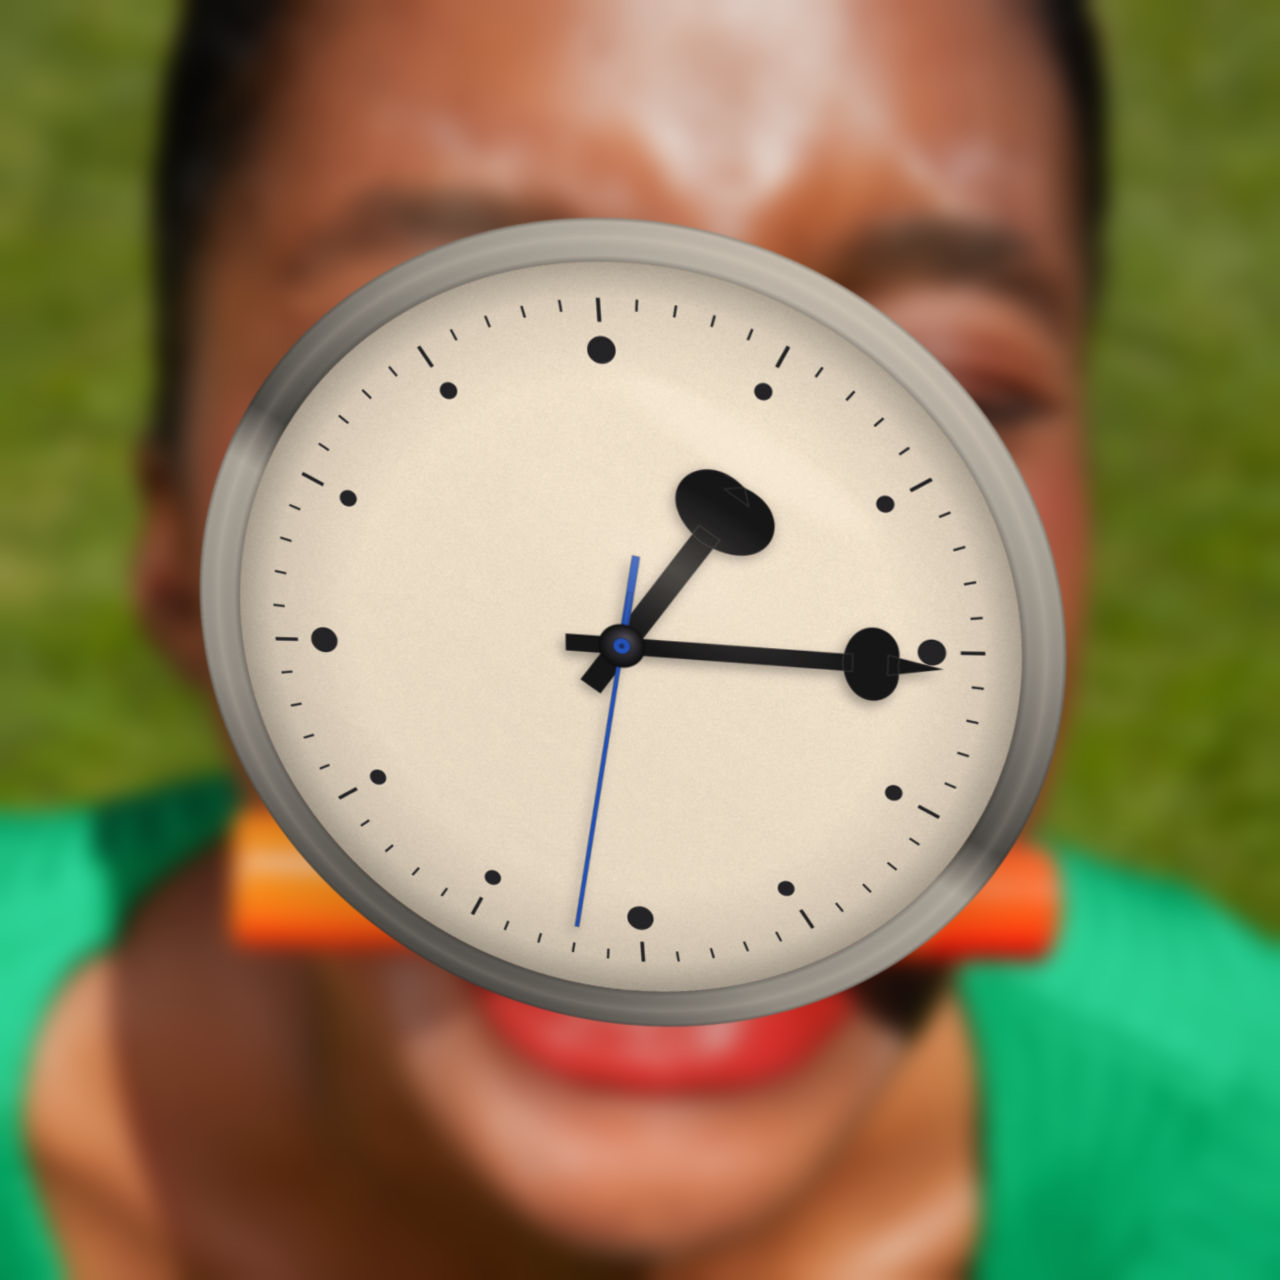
1:15:32
